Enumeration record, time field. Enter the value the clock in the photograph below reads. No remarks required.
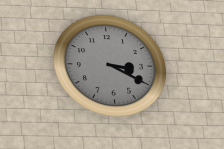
3:20
